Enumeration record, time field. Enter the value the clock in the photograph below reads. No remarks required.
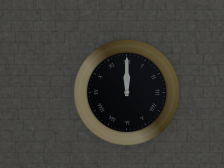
12:00
